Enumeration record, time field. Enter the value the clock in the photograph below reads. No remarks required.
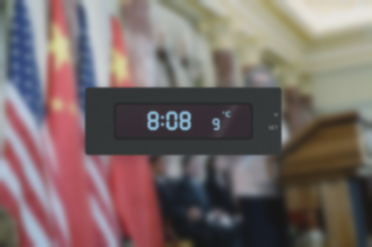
8:08
